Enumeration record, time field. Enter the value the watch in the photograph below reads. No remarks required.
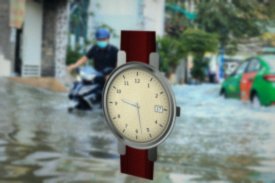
9:28
